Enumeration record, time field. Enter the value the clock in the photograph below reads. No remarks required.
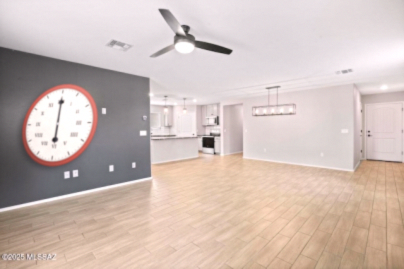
6:00
